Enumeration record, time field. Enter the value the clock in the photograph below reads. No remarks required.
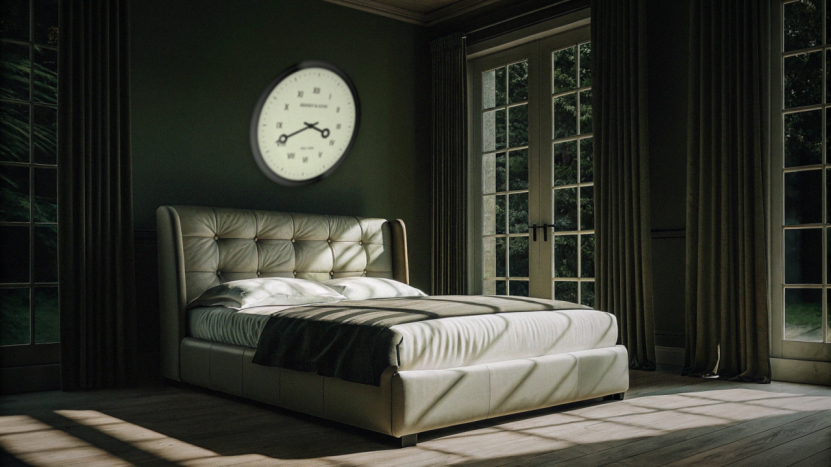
3:41
